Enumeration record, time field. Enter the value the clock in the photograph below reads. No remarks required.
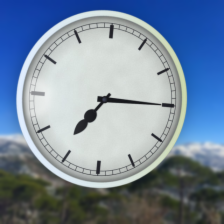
7:15
